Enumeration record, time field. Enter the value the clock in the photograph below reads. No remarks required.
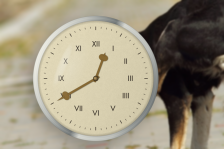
12:40
